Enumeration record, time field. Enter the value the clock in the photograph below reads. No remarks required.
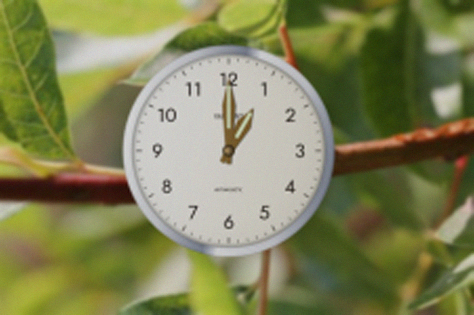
1:00
